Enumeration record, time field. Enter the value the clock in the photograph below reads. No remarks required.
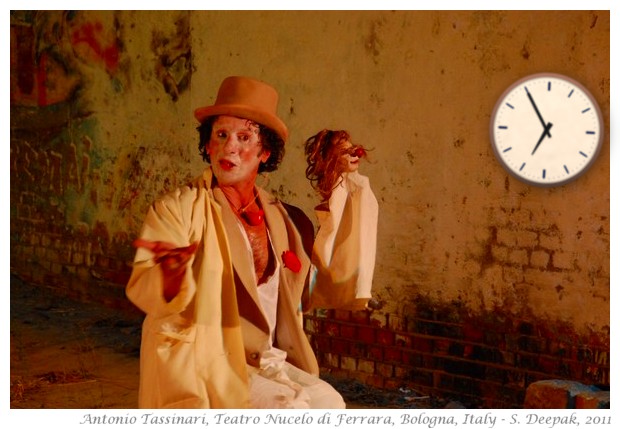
6:55
